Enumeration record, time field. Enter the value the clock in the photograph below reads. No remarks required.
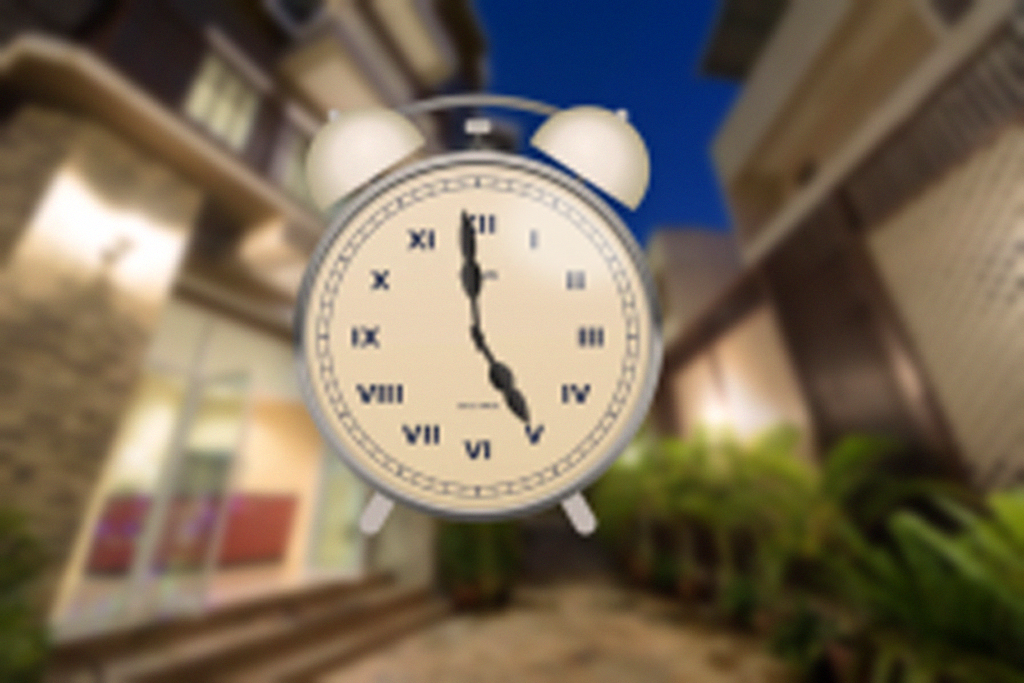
4:59
